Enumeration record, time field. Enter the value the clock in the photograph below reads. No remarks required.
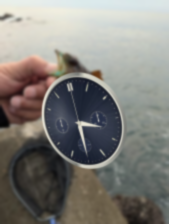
3:30
